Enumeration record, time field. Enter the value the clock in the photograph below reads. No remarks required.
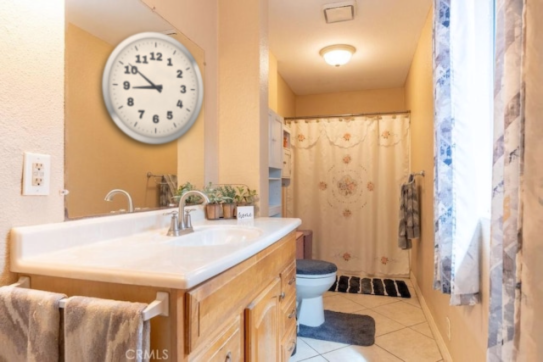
8:51
